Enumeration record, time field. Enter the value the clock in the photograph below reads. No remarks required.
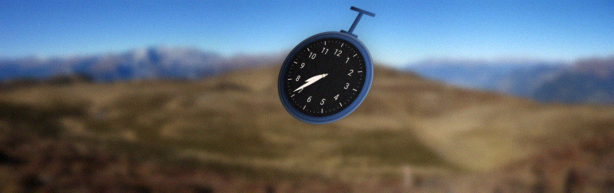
7:36
